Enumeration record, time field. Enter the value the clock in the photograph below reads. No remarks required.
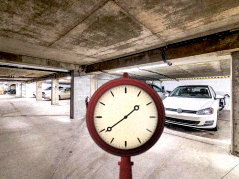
1:39
